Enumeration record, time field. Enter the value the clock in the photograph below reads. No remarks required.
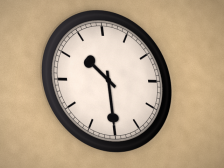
10:30
